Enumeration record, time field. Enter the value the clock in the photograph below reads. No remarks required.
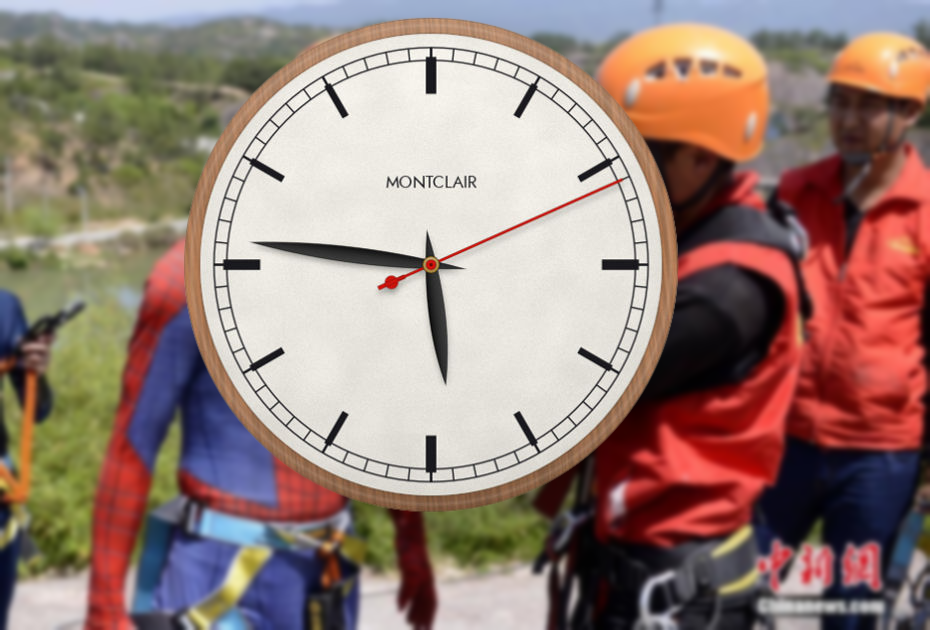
5:46:11
